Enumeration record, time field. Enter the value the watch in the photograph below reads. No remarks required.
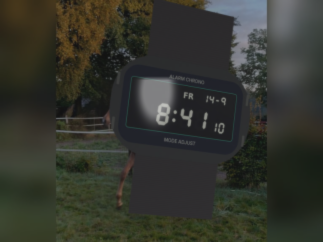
8:41:10
